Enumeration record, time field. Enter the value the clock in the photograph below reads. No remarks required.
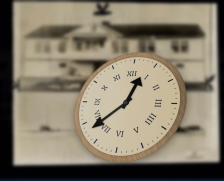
12:38
